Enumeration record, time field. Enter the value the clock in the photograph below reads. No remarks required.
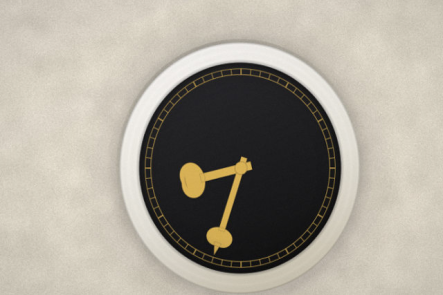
8:33
